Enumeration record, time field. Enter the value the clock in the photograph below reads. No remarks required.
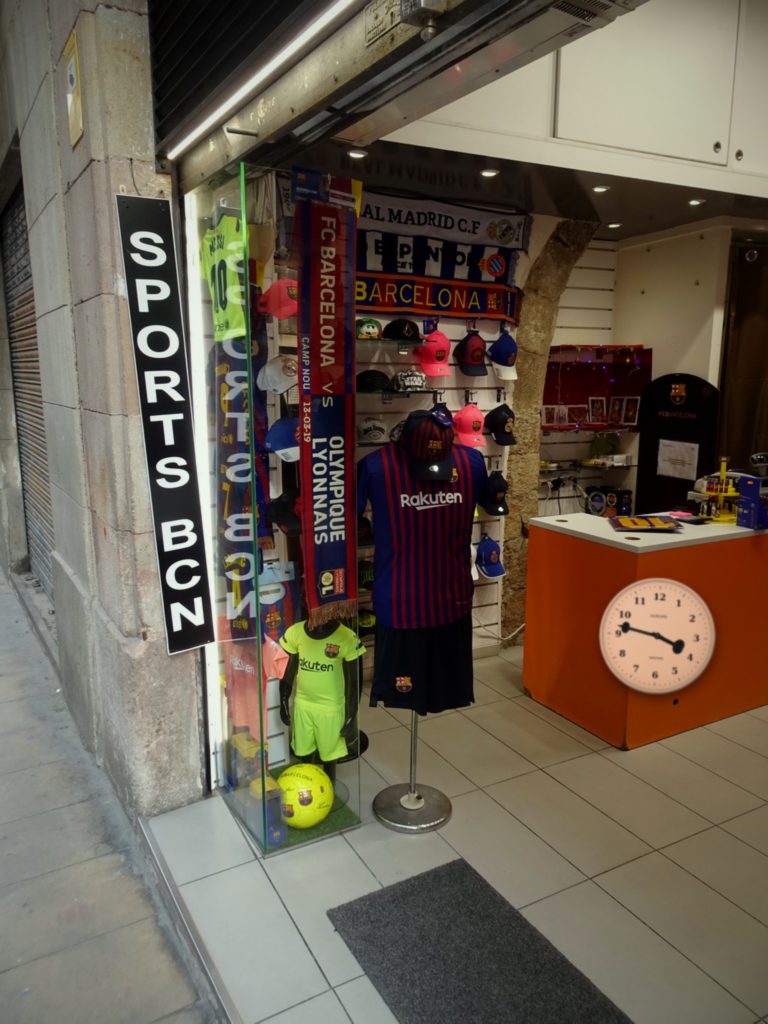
3:47
